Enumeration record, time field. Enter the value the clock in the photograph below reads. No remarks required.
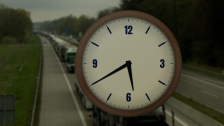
5:40
